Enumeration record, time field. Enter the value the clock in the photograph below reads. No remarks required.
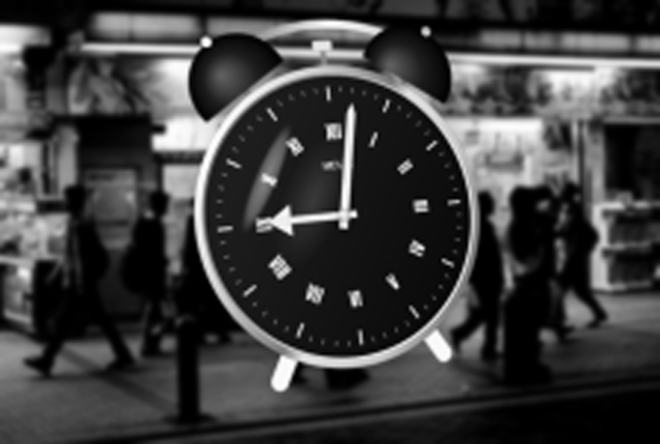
9:02
